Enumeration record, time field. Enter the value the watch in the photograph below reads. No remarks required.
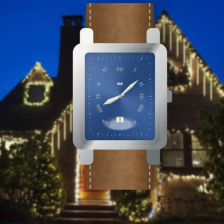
8:08
